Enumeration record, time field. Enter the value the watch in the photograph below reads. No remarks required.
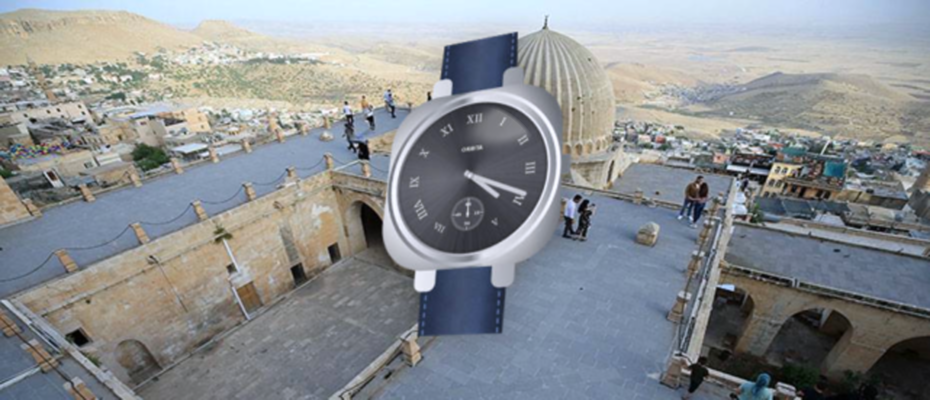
4:19
